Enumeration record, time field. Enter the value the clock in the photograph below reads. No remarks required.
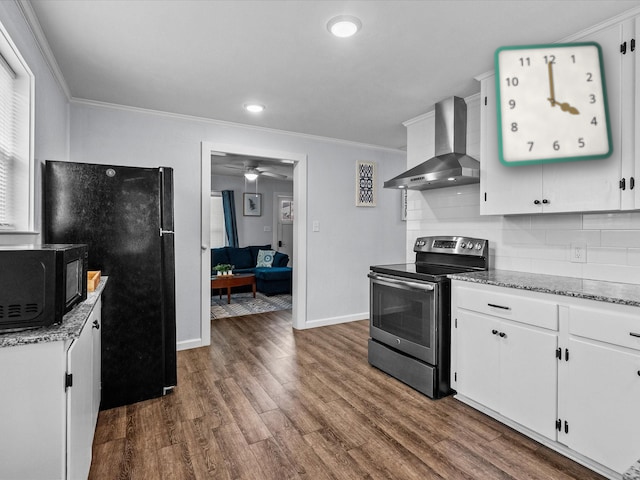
4:00
